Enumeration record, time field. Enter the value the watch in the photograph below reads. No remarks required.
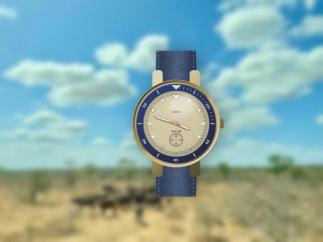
3:48
